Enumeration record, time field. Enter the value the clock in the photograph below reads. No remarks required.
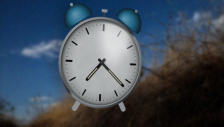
7:22
